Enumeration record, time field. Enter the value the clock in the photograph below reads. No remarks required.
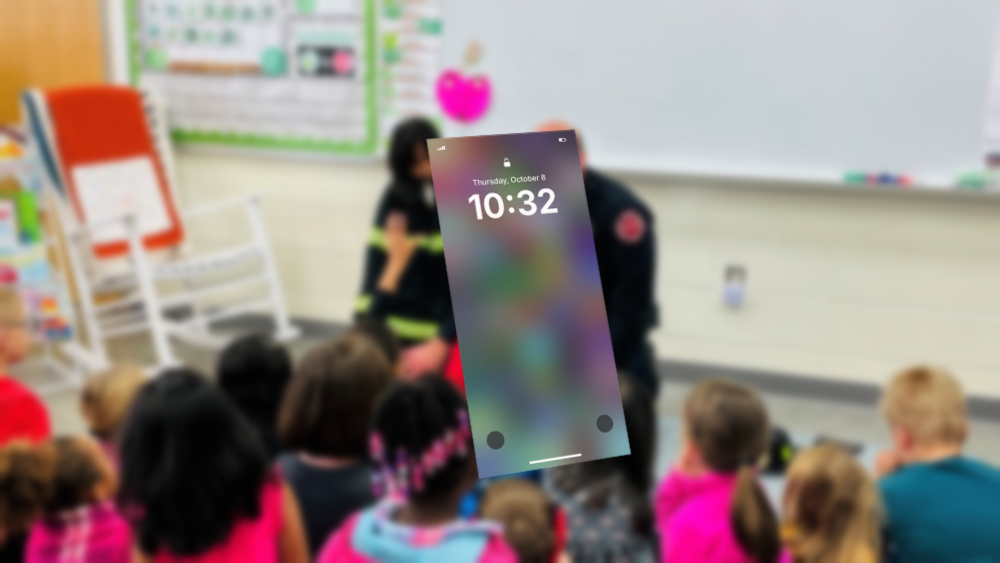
10:32
